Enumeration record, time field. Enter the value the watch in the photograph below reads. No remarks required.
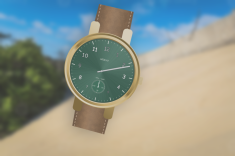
2:11
